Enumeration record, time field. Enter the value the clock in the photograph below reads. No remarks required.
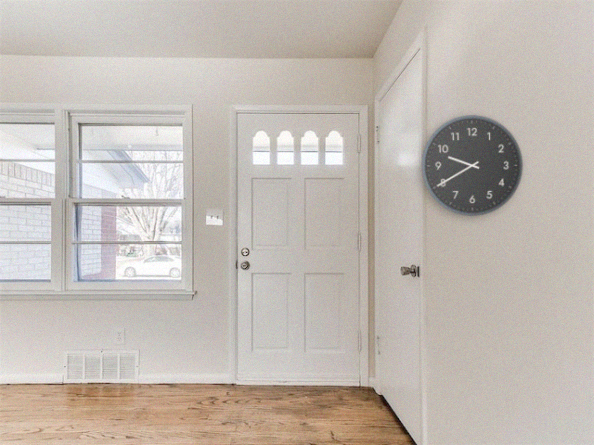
9:40
